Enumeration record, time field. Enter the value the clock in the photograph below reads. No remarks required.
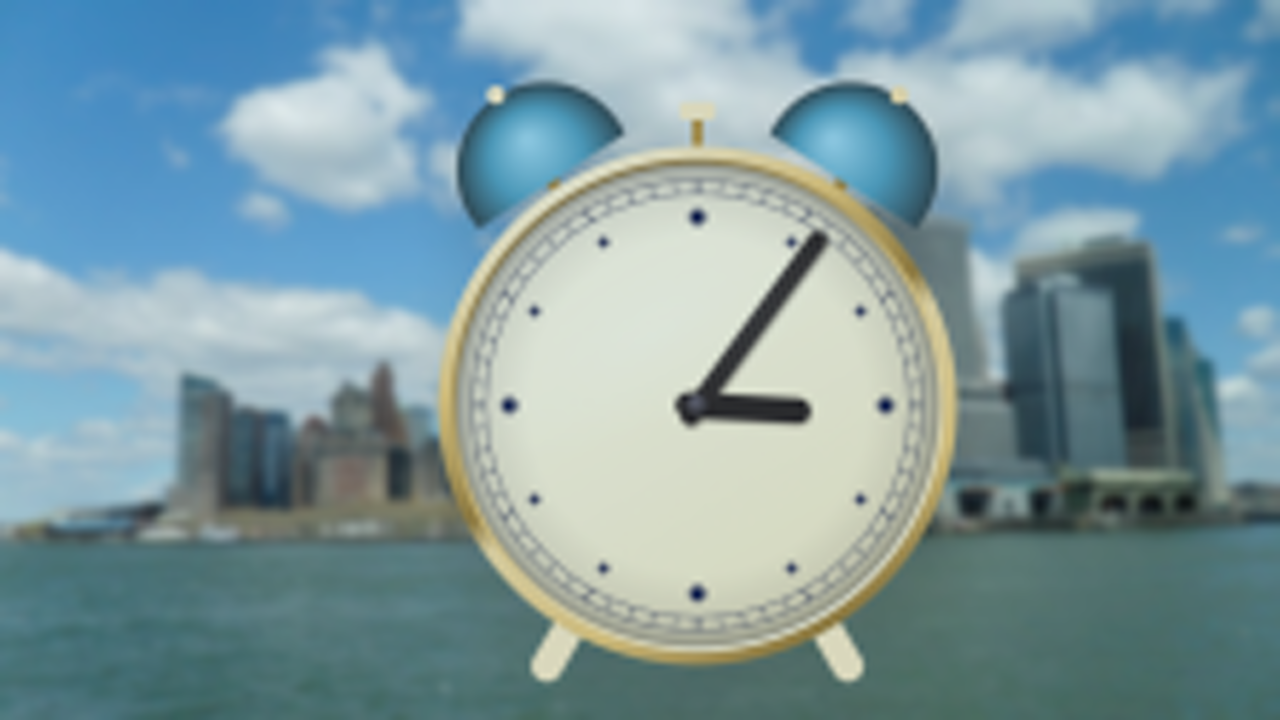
3:06
